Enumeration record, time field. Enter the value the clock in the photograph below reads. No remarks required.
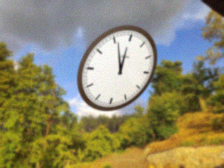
11:56
